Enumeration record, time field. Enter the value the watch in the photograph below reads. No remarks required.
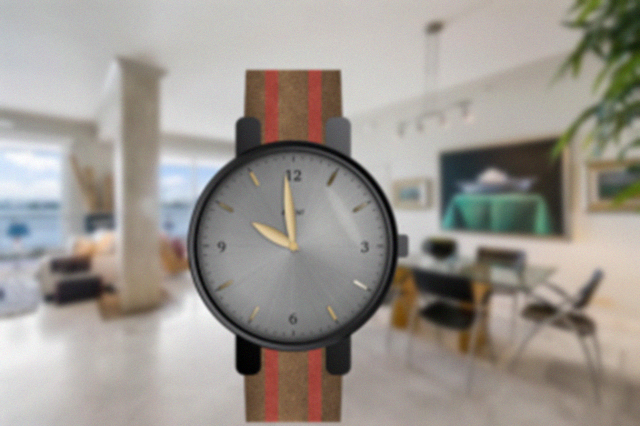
9:59
